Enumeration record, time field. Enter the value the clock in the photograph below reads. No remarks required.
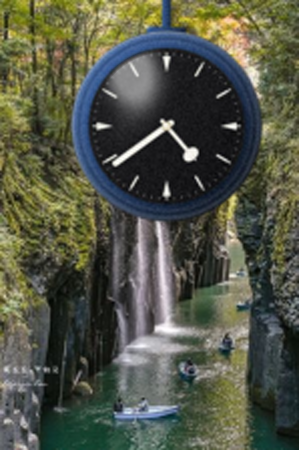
4:39
